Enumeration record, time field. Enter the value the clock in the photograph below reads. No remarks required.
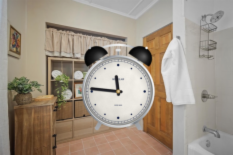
11:46
